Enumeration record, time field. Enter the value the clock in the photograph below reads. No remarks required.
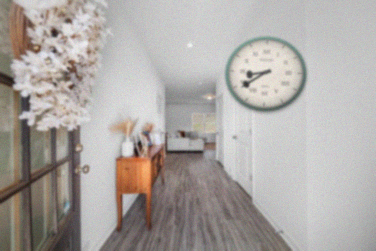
8:39
